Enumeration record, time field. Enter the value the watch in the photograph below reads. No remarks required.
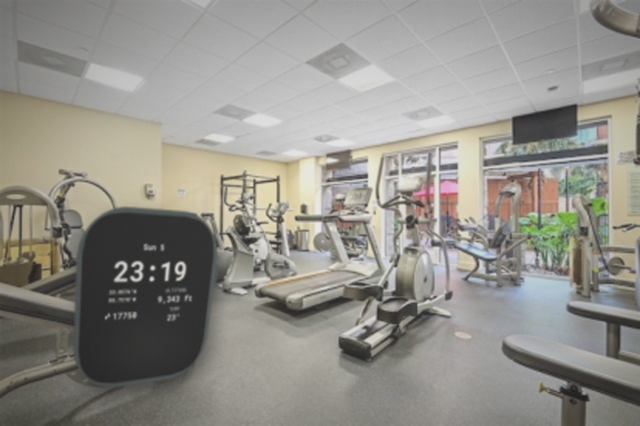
23:19
